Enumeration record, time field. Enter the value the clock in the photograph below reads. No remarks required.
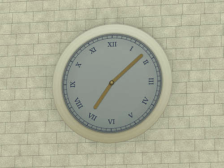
7:08
